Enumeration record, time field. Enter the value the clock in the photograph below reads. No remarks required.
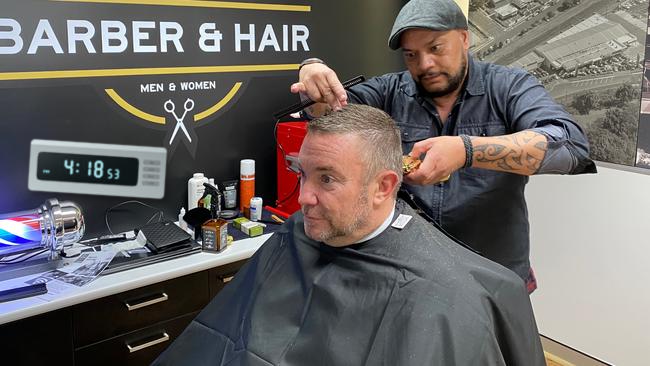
4:18:53
